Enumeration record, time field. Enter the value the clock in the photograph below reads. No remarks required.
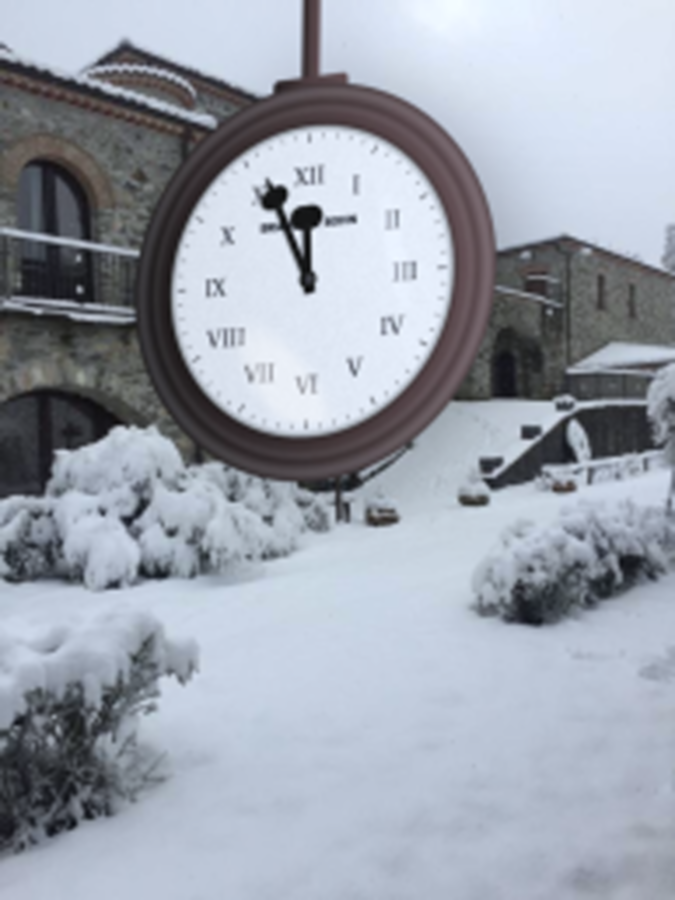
11:56
